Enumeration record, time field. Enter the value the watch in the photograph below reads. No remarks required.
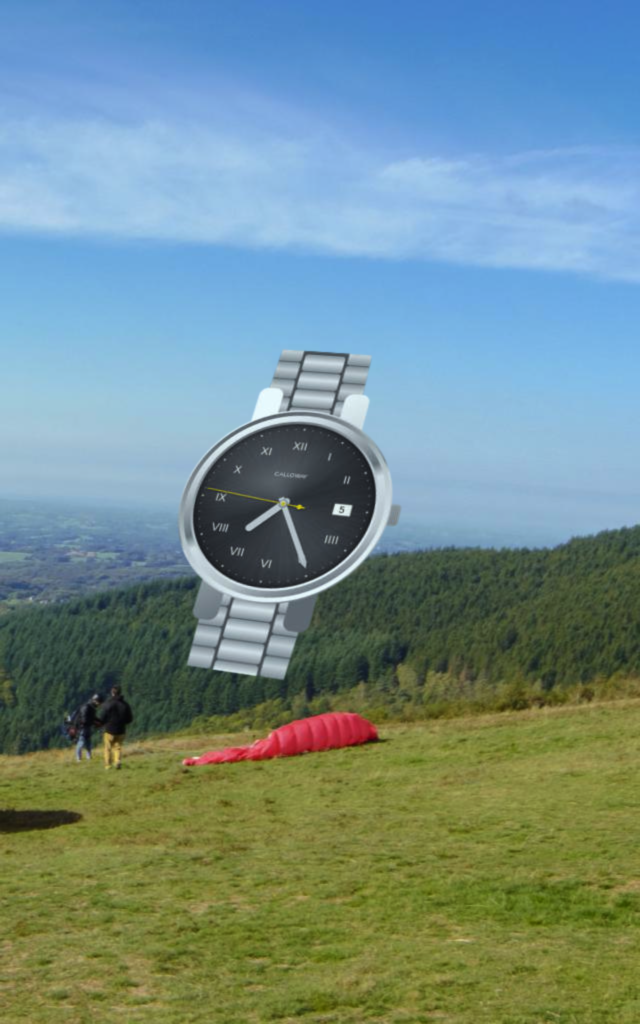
7:24:46
